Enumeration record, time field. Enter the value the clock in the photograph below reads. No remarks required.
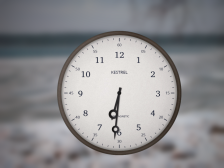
6:31
